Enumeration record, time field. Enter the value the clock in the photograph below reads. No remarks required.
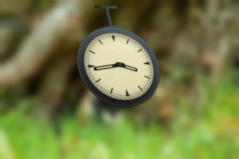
3:44
